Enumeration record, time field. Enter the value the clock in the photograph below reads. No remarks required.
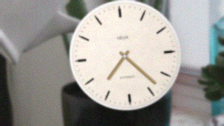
7:23
